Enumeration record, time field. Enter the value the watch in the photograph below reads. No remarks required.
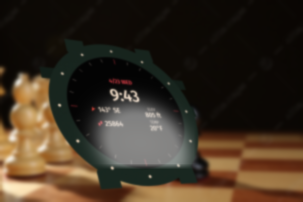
9:43
